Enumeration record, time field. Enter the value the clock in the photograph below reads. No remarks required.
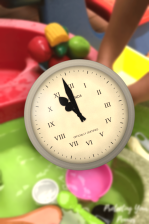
10:59
